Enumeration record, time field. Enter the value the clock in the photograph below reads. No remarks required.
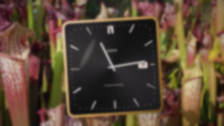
11:14
